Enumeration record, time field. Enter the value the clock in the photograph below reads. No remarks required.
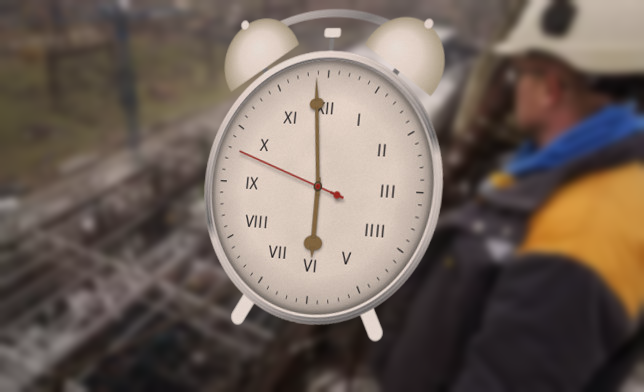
5:58:48
